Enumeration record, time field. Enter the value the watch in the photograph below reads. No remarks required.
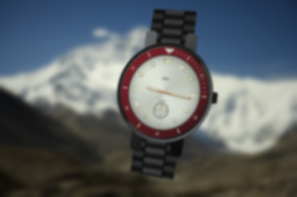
9:16
